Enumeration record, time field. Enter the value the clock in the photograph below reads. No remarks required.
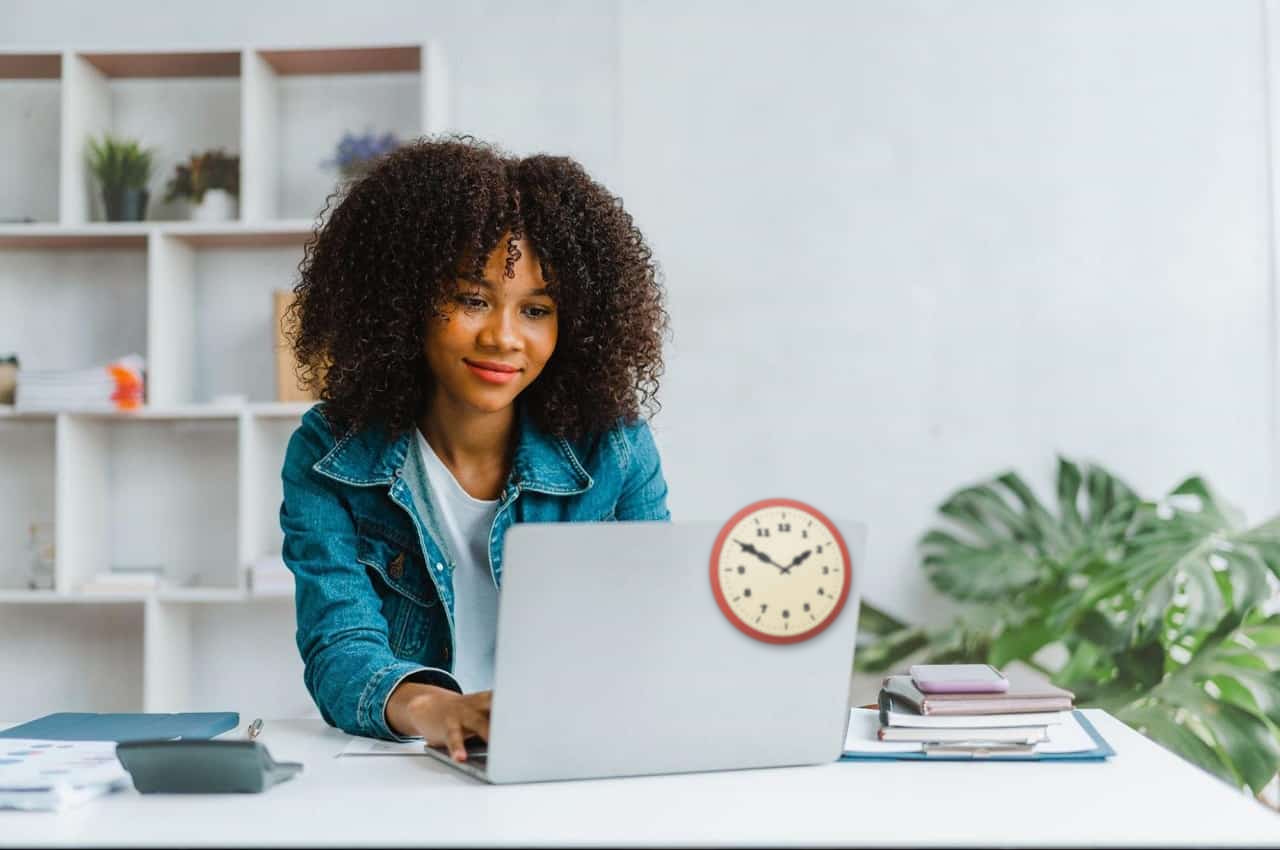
1:50
